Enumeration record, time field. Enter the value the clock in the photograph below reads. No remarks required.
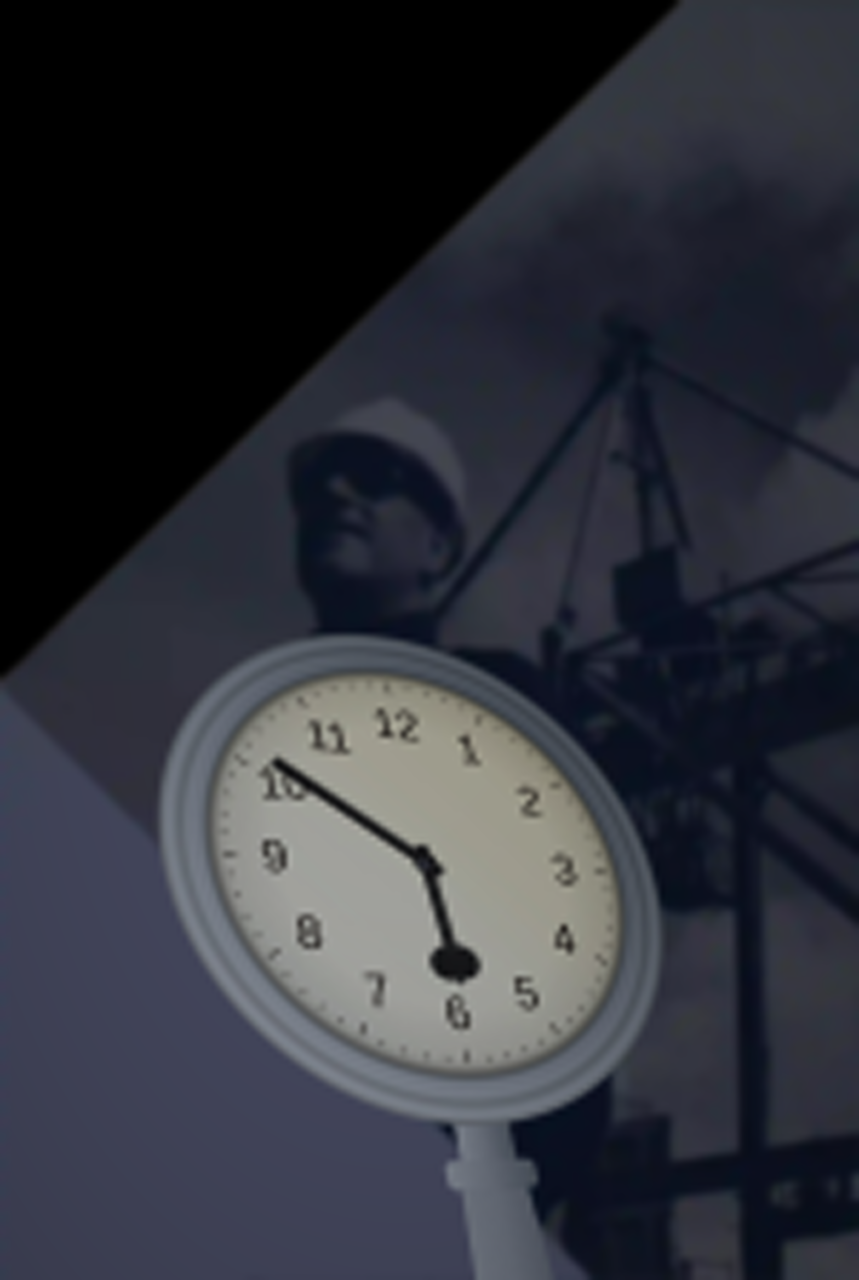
5:51
